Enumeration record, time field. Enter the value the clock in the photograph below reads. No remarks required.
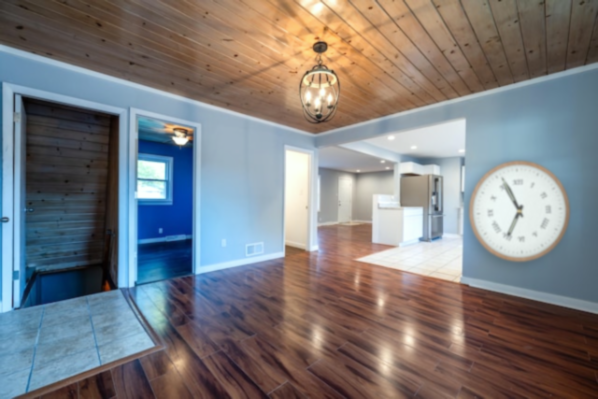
6:56
